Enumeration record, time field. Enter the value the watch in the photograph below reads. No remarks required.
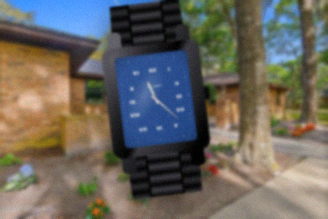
11:23
